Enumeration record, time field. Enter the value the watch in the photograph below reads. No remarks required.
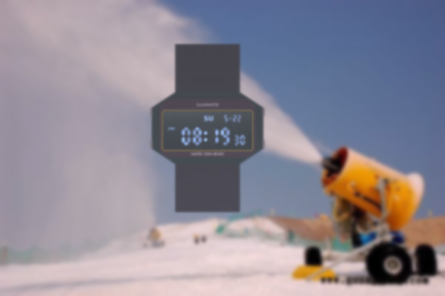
8:19
